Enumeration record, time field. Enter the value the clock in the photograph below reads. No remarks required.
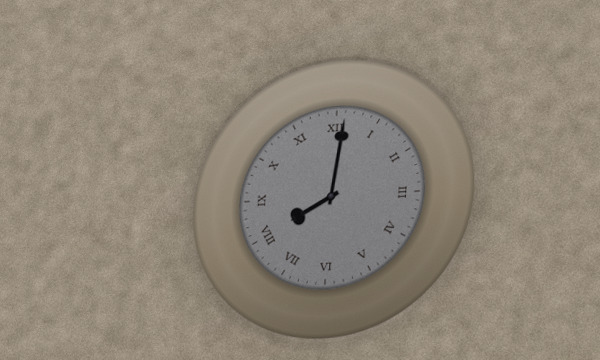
8:01
